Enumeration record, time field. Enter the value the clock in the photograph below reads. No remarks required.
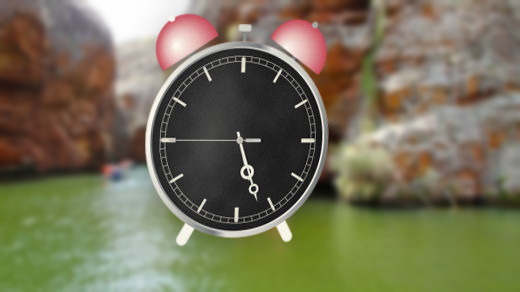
5:26:45
